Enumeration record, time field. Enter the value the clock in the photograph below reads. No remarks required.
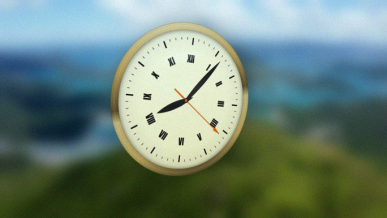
8:06:21
